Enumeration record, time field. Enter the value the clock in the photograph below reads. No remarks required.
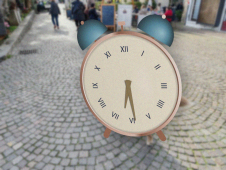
6:29
